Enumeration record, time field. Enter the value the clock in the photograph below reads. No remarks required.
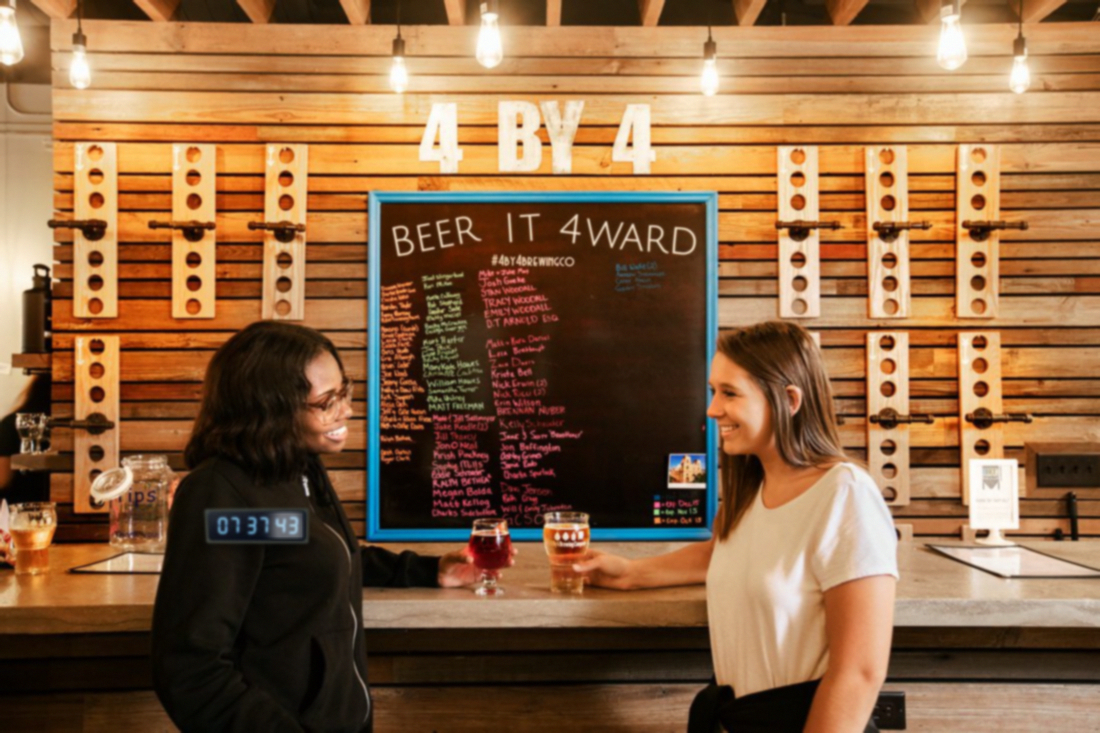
7:37:43
